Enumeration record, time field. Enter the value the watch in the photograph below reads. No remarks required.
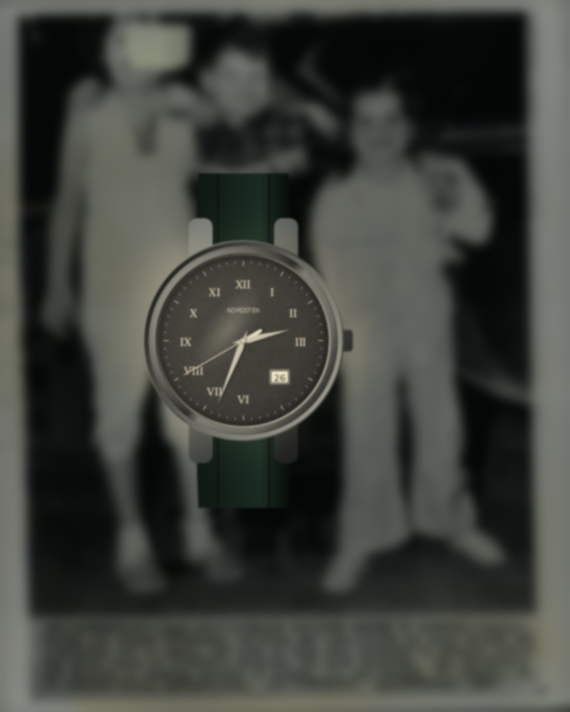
2:33:40
